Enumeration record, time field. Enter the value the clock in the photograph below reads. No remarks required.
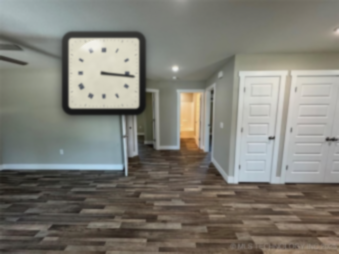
3:16
